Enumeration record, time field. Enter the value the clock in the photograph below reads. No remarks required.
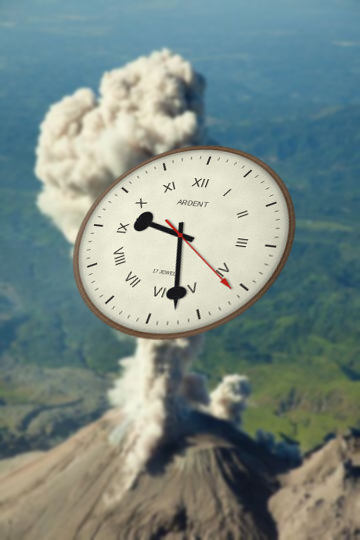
9:27:21
